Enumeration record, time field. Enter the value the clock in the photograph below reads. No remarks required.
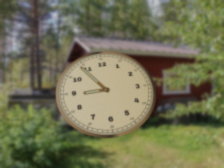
8:54
